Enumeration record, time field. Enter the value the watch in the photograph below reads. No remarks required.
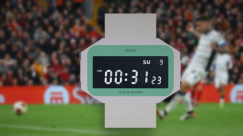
0:31:23
